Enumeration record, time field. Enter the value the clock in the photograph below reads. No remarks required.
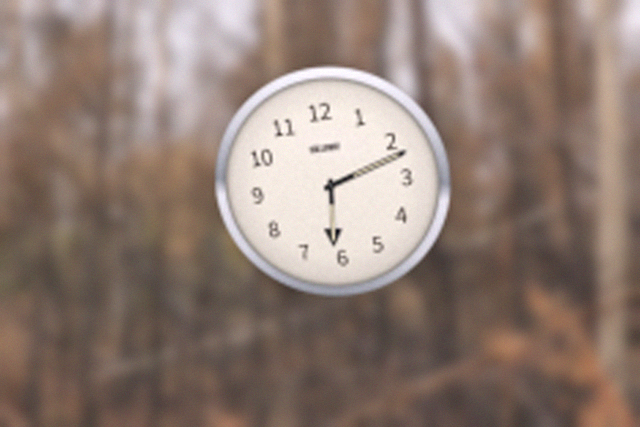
6:12
